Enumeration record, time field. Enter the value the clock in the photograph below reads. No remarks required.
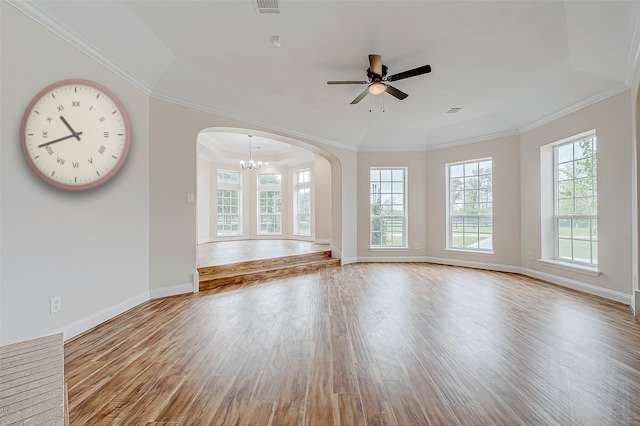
10:42
